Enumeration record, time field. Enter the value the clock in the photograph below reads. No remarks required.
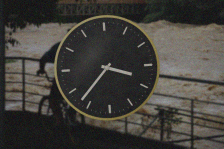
3:37
